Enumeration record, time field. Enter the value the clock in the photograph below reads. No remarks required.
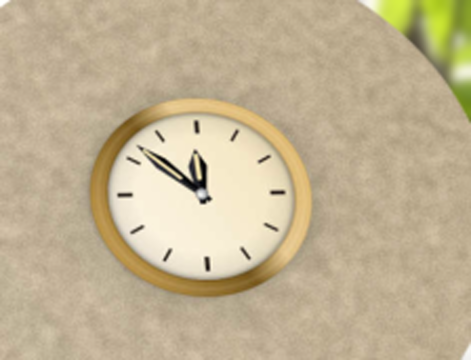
11:52
